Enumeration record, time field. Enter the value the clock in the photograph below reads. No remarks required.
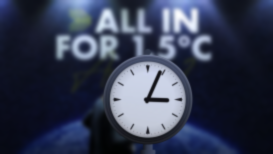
3:04
